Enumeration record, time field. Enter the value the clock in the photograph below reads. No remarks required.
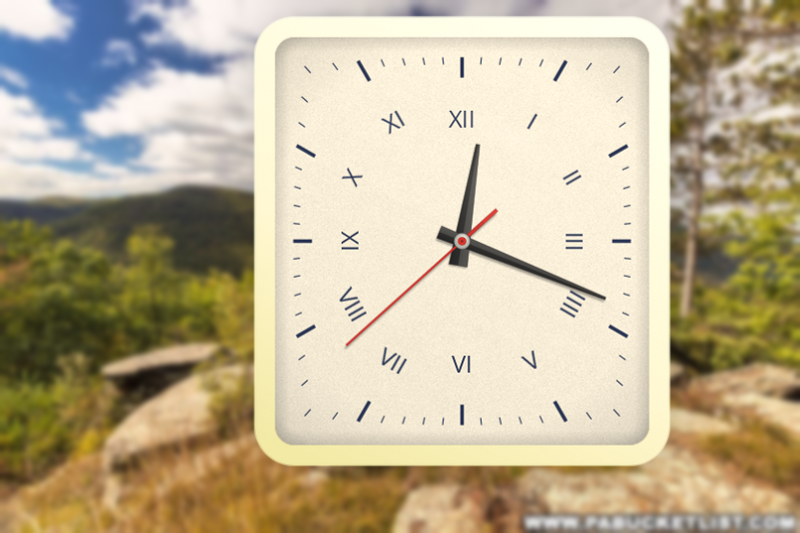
12:18:38
